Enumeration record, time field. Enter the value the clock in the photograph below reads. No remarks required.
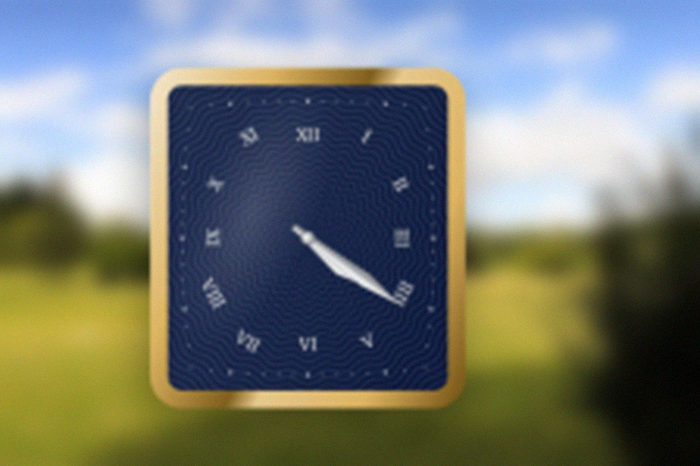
4:21
